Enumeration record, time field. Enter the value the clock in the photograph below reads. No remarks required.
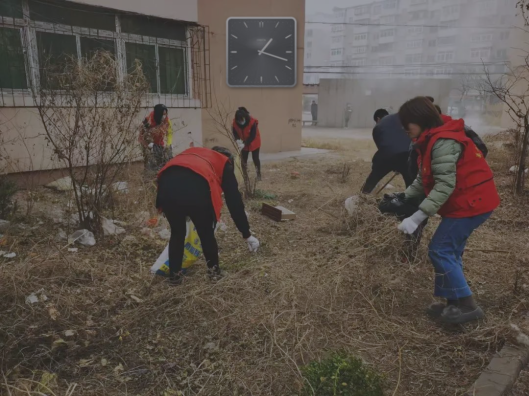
1:18
